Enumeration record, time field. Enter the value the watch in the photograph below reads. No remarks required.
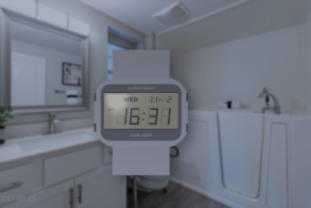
16:31
